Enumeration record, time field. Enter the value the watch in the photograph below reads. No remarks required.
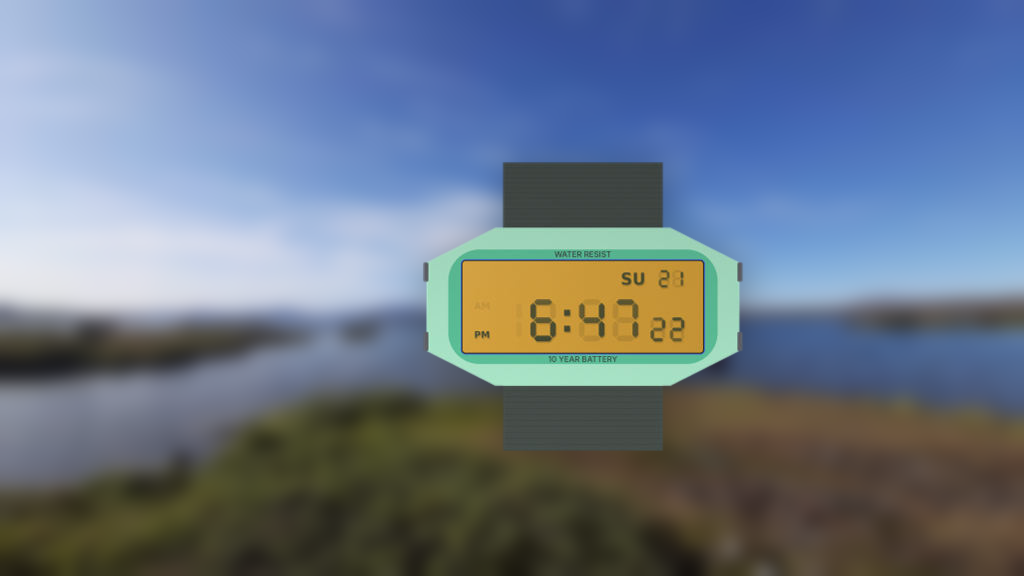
6:47:22
